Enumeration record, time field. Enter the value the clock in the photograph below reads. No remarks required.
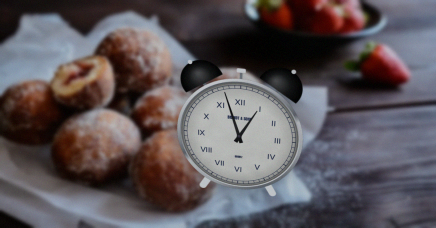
12:57
